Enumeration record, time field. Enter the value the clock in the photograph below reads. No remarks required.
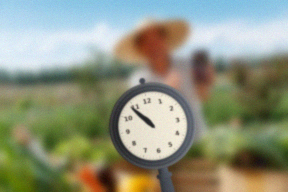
10:54
